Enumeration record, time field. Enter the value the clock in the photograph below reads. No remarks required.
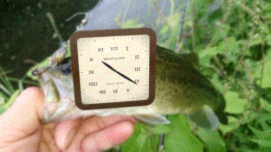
10:21
